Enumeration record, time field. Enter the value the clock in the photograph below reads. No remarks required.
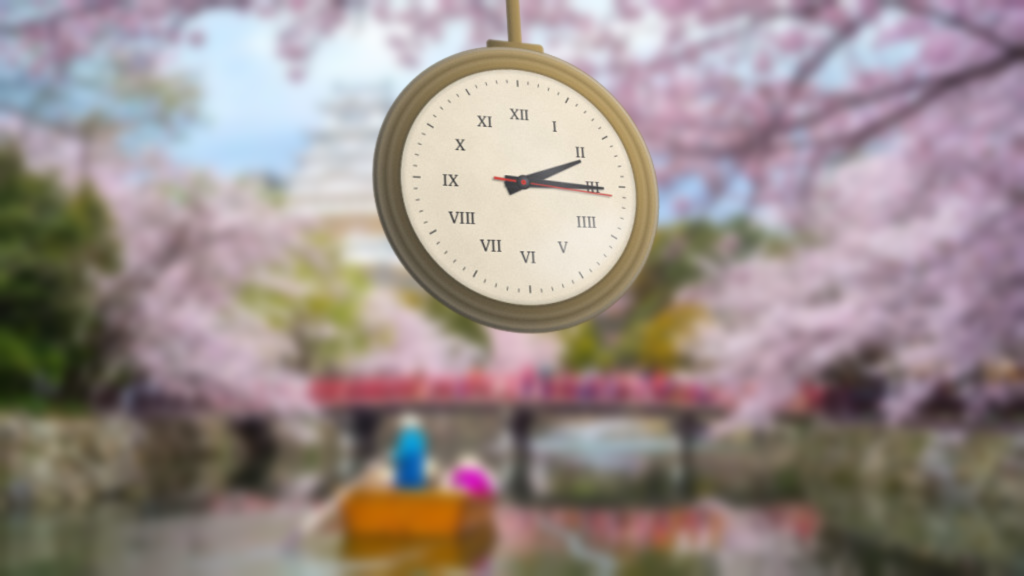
2:15:16
